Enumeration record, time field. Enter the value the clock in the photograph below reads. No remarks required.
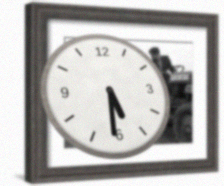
5:31
